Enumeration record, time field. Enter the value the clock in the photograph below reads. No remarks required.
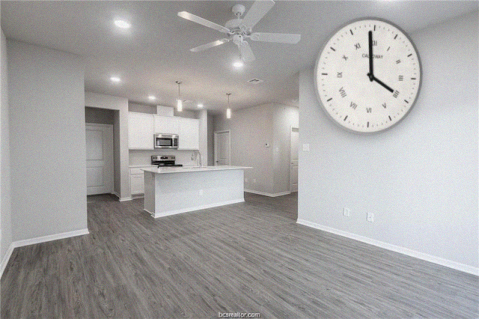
3:59
